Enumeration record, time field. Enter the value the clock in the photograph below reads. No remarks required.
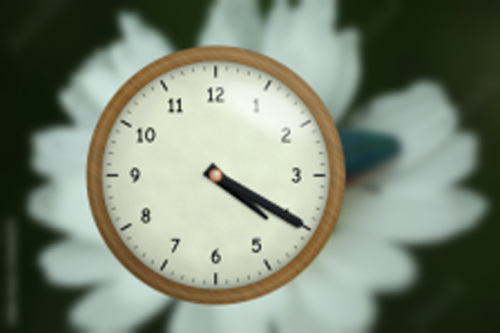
4:20
